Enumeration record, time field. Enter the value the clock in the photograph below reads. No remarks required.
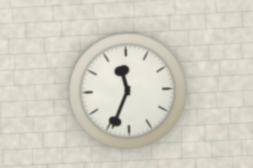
11:34
